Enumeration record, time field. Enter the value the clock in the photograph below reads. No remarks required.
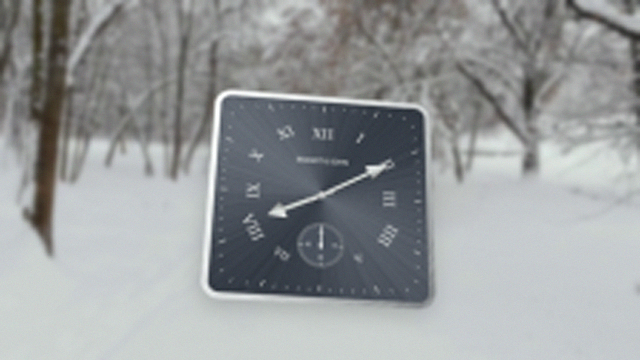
8:10
